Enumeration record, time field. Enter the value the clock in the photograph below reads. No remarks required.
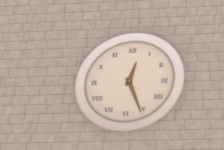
12:26
